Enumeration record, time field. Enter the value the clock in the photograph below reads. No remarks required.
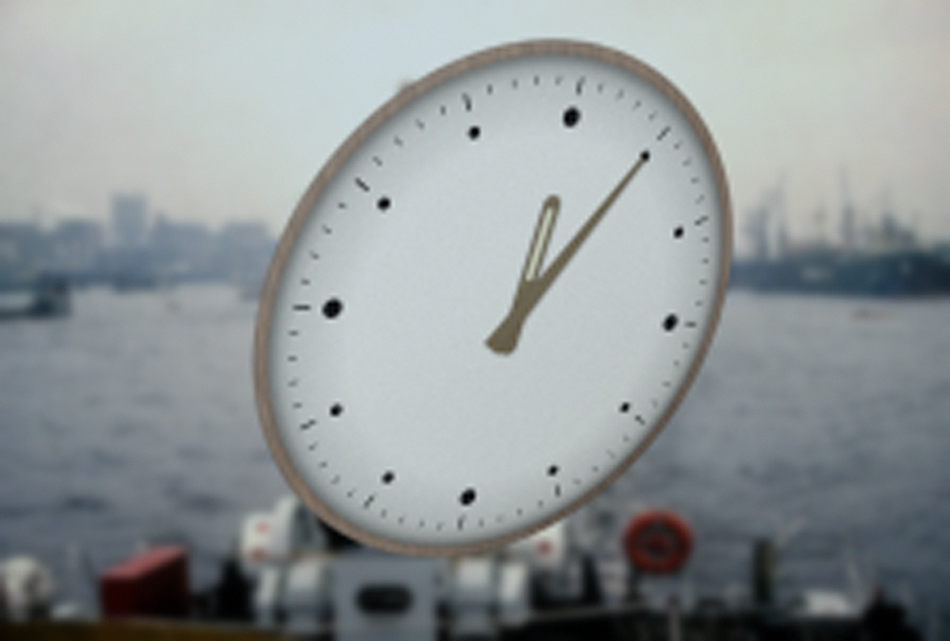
12:05
